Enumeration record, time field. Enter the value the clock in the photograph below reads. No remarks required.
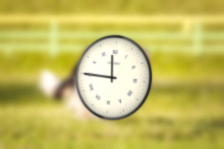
11:45
